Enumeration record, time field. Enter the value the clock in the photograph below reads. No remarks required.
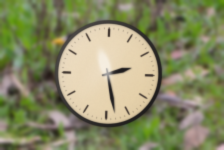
2:28
